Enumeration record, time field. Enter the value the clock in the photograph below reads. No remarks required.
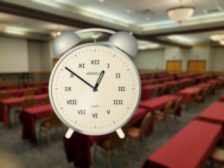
12:51
